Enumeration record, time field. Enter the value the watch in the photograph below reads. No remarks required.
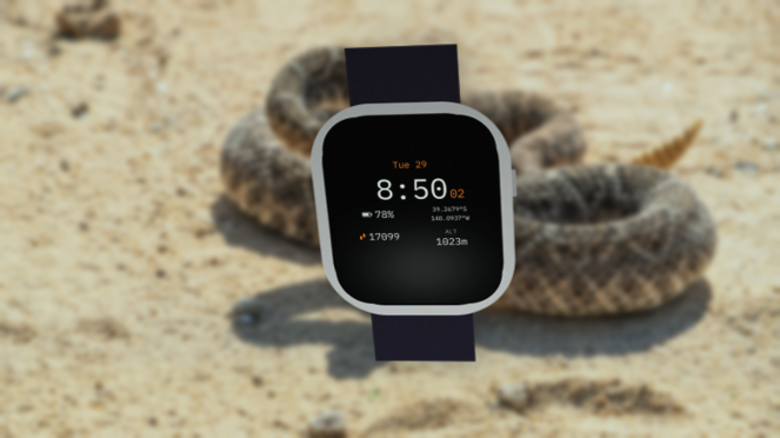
8:50:02
